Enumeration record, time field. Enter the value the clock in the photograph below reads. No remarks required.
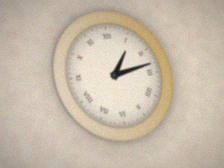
1:13
